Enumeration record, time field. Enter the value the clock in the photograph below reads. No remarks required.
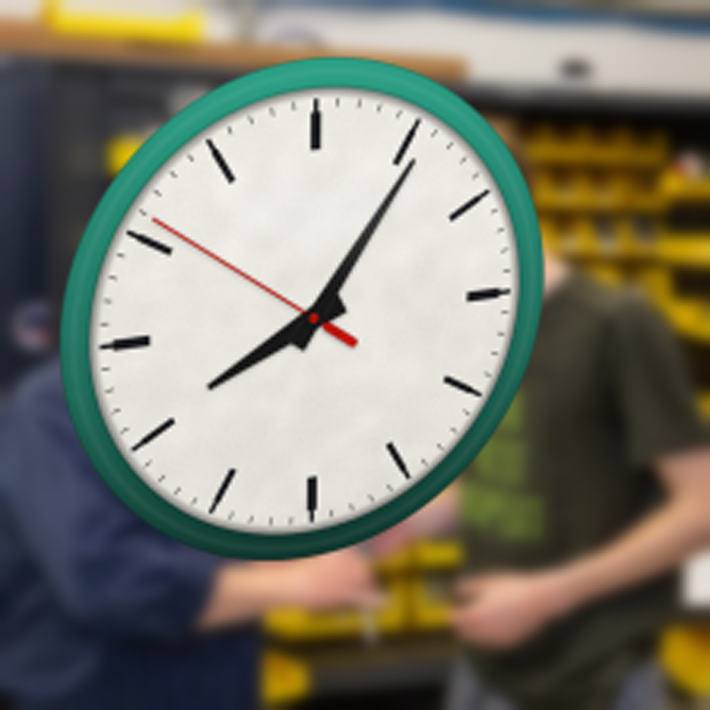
8:05:51
